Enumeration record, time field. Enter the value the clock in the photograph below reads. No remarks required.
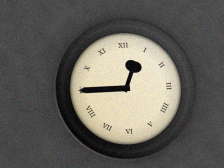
12:45
